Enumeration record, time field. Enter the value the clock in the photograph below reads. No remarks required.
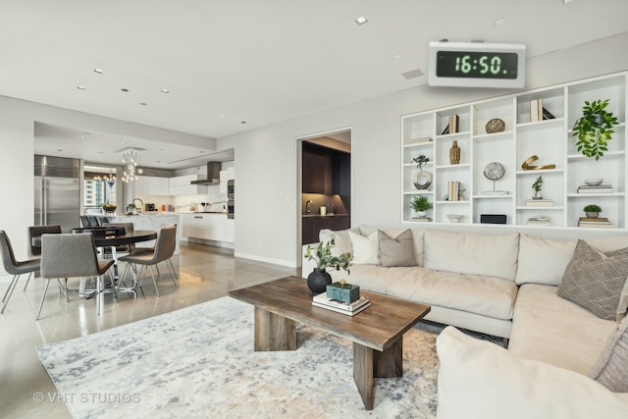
16:50
